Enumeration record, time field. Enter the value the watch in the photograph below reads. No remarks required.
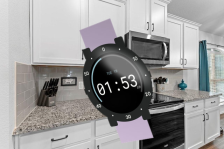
1:53
